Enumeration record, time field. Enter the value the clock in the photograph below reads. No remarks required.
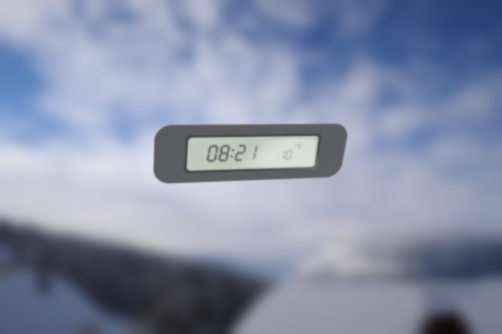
8:21
